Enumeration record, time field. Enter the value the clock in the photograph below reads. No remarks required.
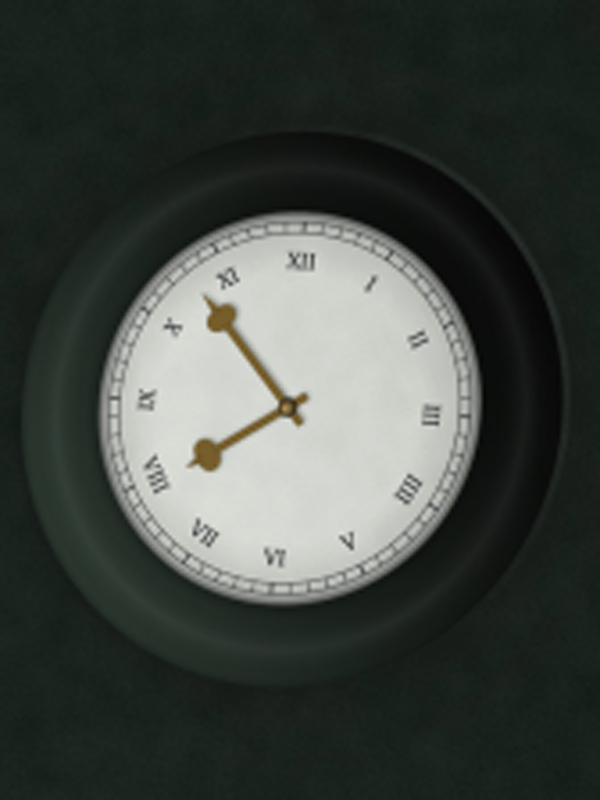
7:53
